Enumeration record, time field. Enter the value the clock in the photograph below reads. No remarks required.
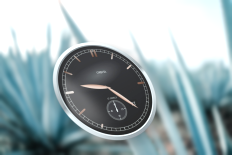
9:23
